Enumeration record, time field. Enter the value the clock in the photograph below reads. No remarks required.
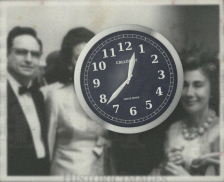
12:38
